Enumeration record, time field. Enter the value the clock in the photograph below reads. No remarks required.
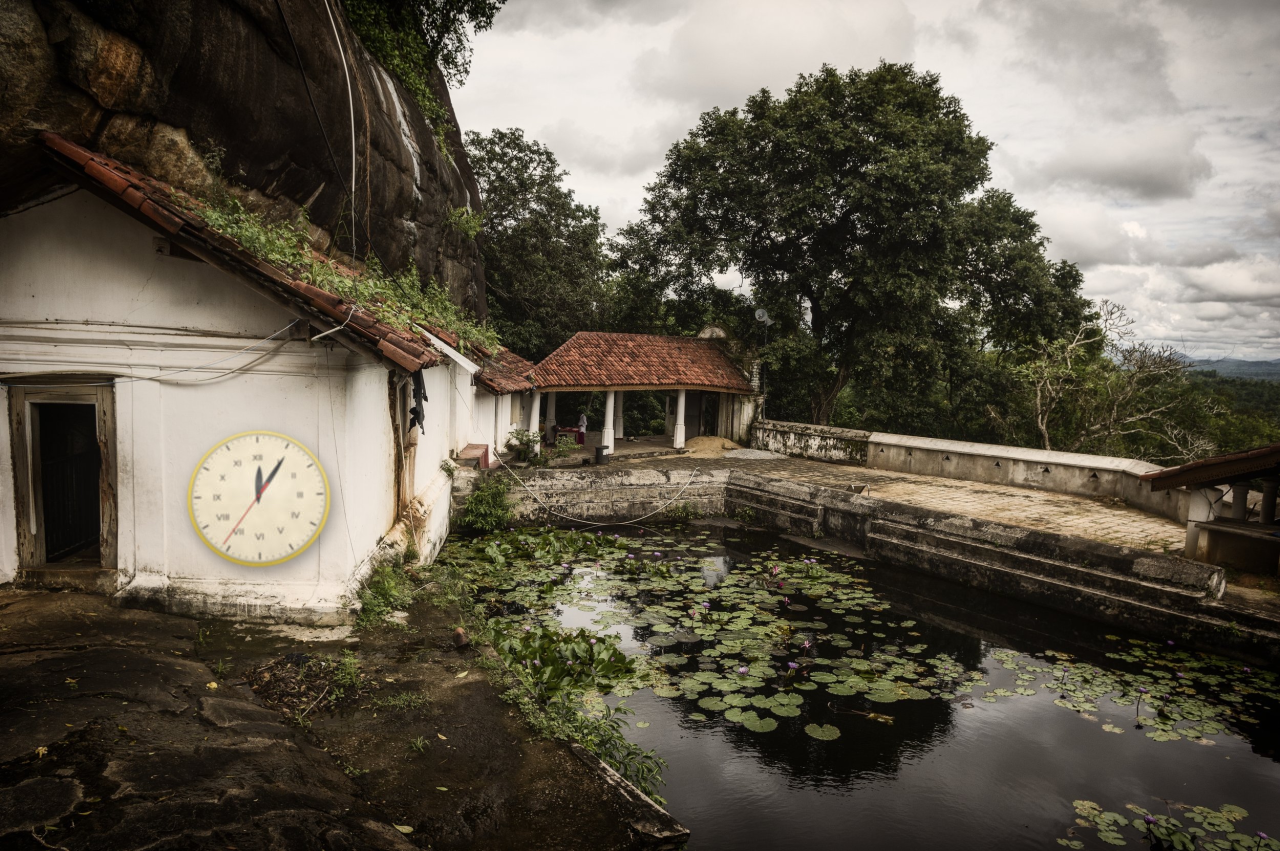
12:05:36
